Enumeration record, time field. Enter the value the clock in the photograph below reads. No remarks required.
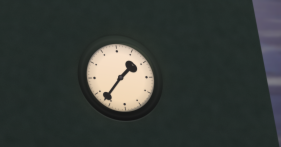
1:37
